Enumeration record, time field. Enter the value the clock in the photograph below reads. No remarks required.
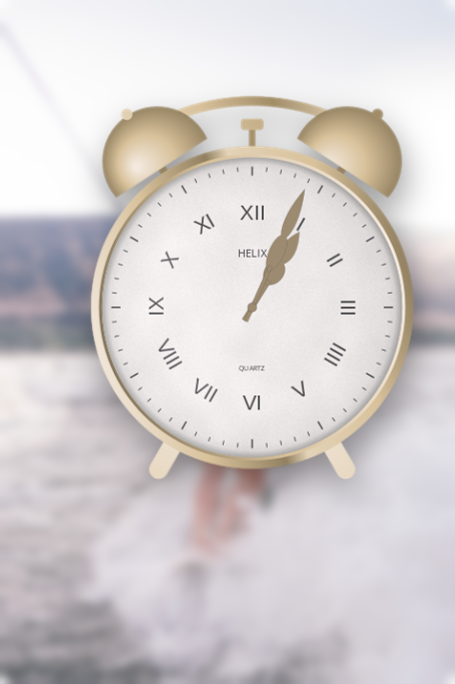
1:04
